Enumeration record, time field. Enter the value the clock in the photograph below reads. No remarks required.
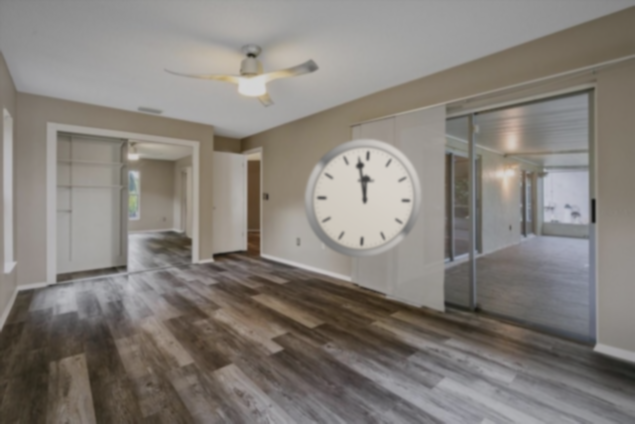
11:58
